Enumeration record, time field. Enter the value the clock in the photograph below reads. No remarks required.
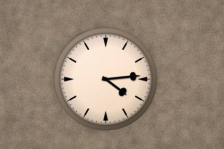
4:14
